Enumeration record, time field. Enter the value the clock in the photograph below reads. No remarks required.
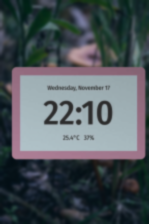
22:10
